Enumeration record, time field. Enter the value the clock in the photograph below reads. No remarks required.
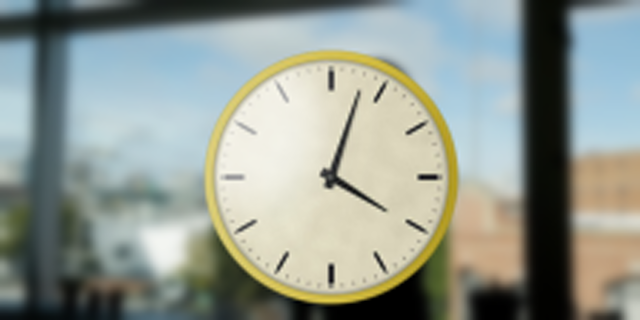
4:03
